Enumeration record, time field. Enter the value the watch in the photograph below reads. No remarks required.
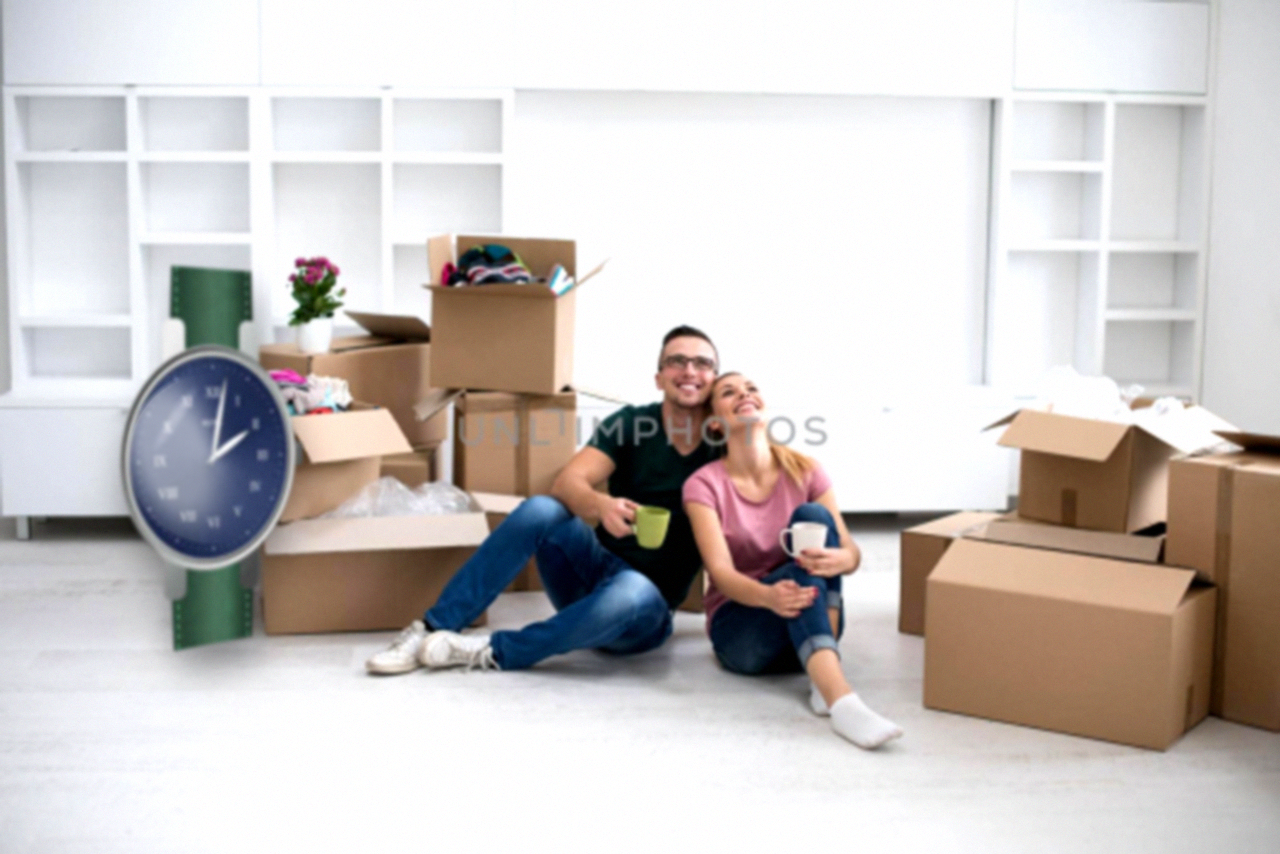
2:02
